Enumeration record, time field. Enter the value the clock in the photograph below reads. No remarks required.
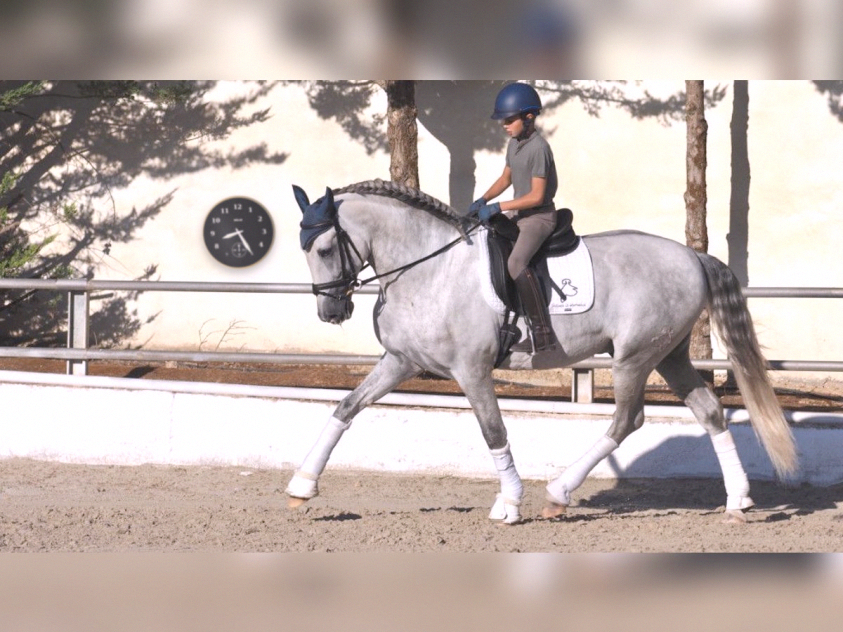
8:25
